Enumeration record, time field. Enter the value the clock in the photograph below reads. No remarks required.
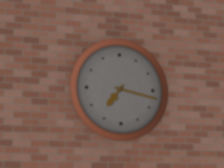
7:17
